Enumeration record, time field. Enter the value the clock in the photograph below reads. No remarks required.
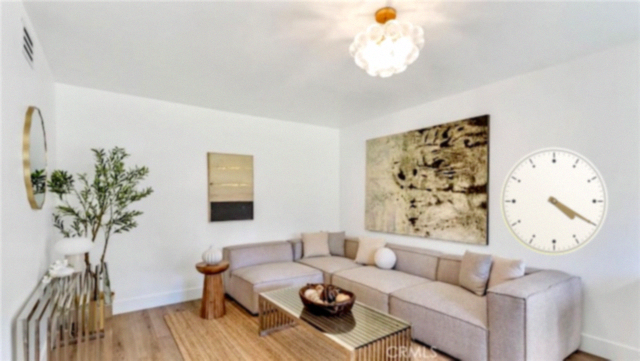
4:20
